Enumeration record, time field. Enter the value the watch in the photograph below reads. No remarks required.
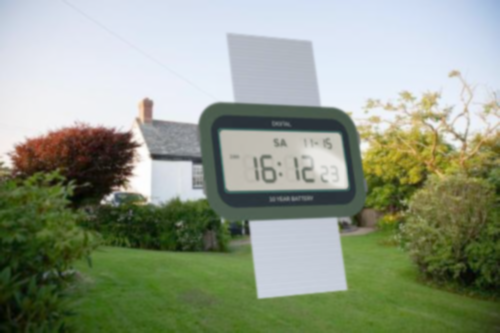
16:12:23
